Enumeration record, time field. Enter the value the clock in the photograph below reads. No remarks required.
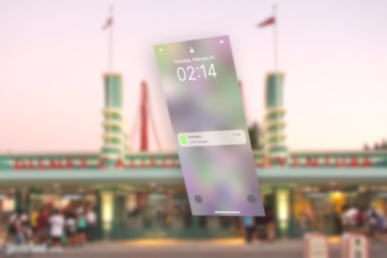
2:14
